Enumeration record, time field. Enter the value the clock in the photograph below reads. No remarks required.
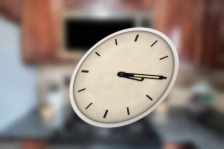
3:15
